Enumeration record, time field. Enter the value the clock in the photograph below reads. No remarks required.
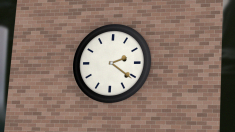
2:21
